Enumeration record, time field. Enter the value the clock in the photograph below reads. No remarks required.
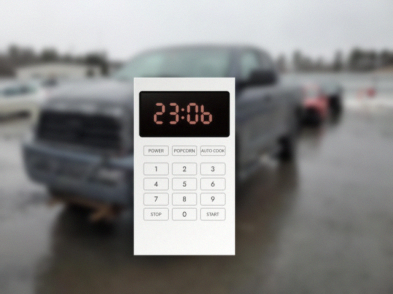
23:06
